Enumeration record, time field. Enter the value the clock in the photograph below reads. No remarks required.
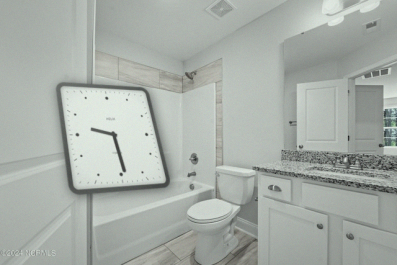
9:29
